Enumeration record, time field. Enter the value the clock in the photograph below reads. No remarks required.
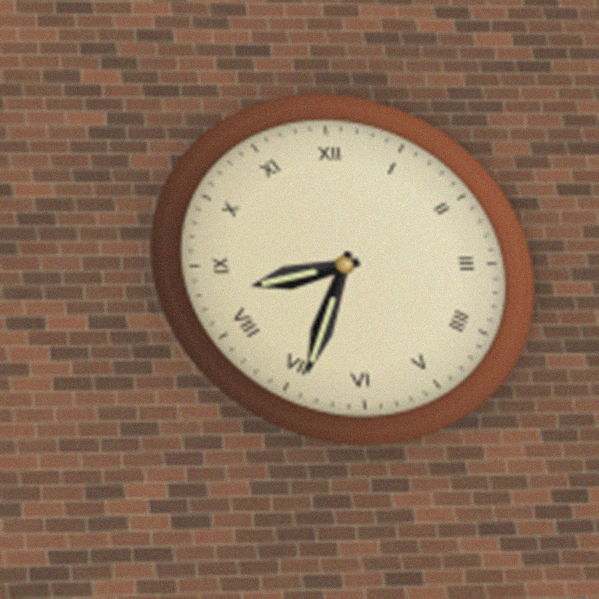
8:34
